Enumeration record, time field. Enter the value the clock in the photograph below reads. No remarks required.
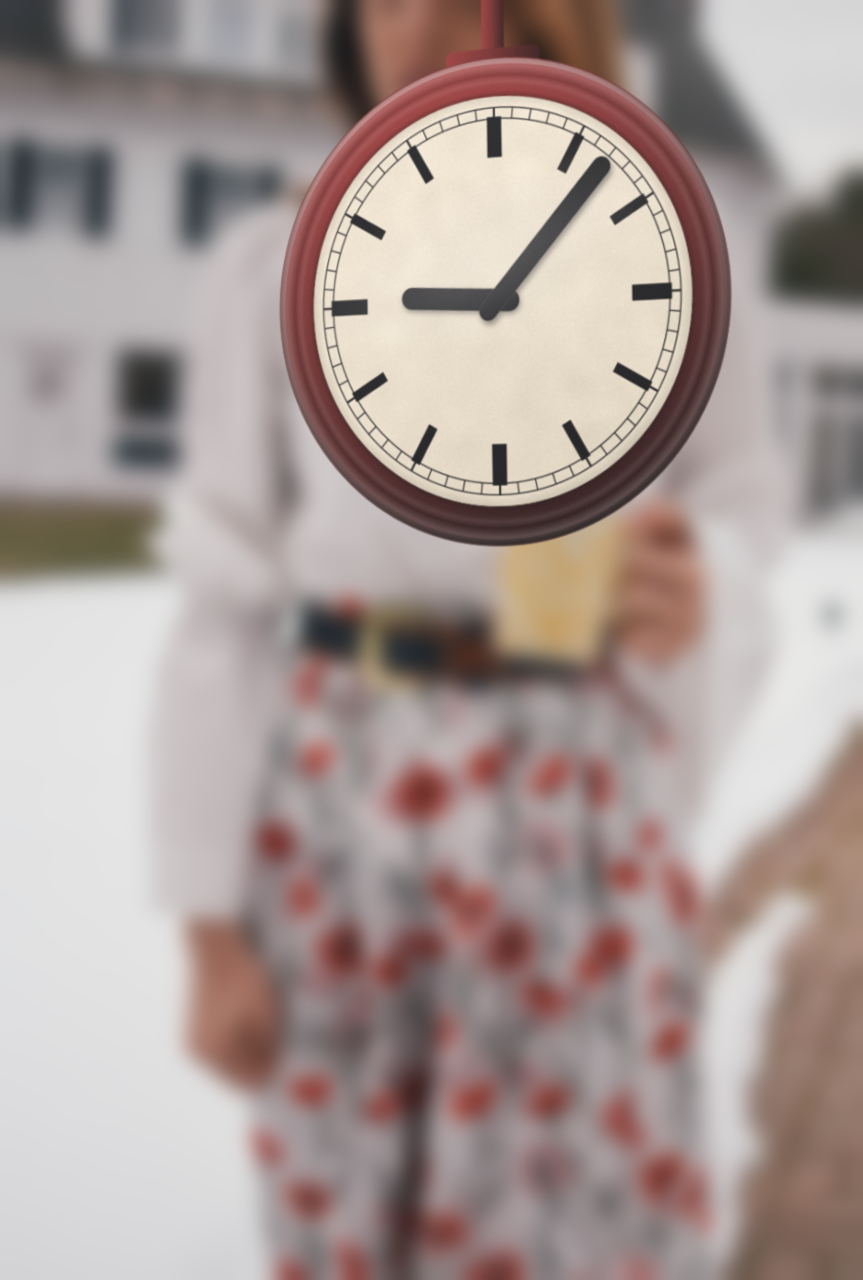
9:07
